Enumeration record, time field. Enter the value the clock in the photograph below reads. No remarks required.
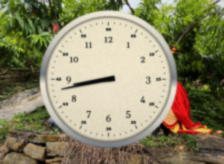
8:43
